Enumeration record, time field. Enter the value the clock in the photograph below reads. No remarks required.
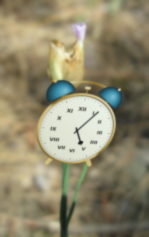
5:06
